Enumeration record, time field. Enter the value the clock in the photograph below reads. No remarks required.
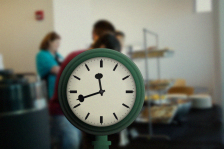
11:42
